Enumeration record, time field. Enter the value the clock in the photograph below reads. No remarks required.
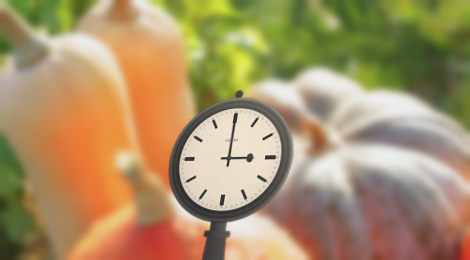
3:00
